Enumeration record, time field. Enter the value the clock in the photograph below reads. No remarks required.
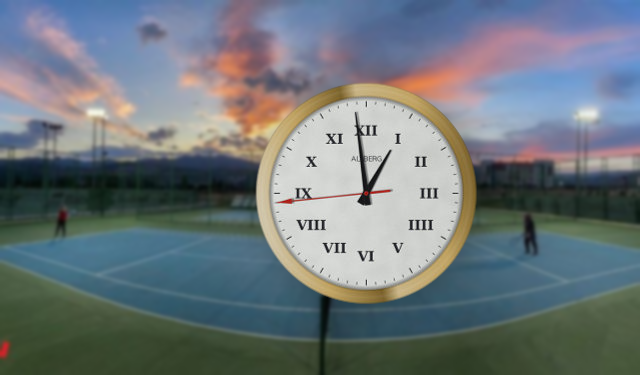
12:58:44
